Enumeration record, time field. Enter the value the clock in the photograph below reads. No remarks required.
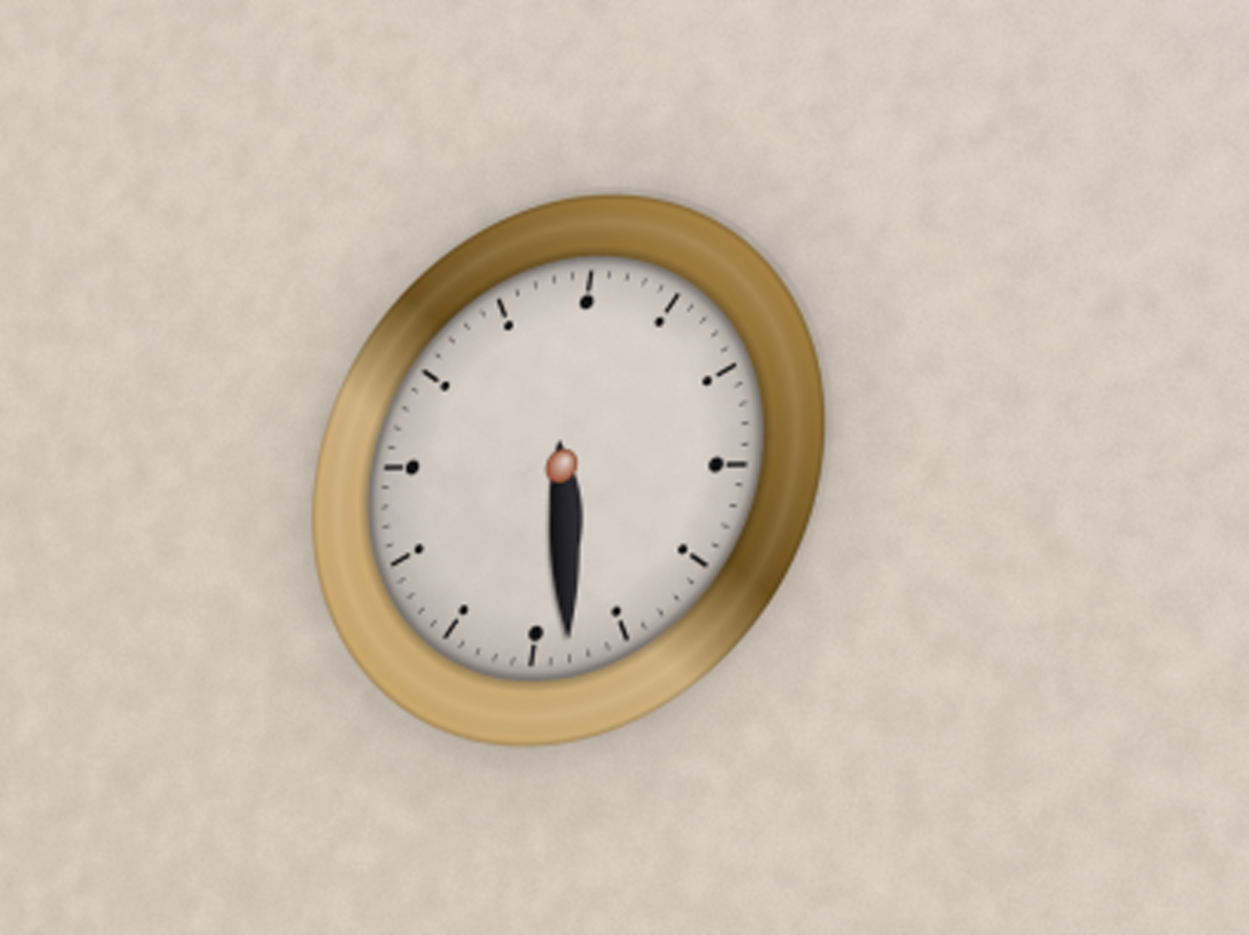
5:28
